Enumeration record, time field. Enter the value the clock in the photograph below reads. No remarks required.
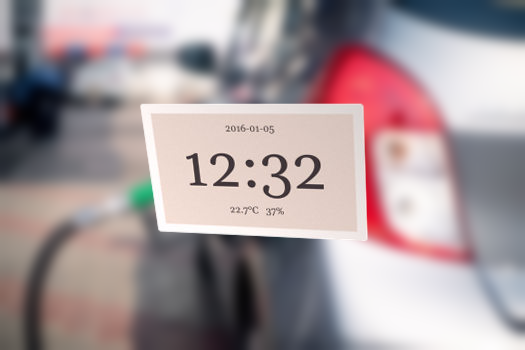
12:32
